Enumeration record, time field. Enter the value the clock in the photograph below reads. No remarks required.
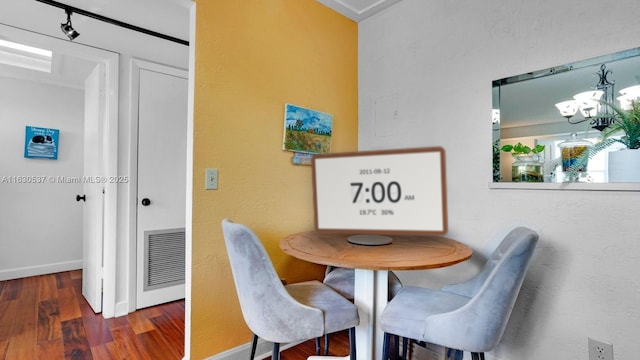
7:00
